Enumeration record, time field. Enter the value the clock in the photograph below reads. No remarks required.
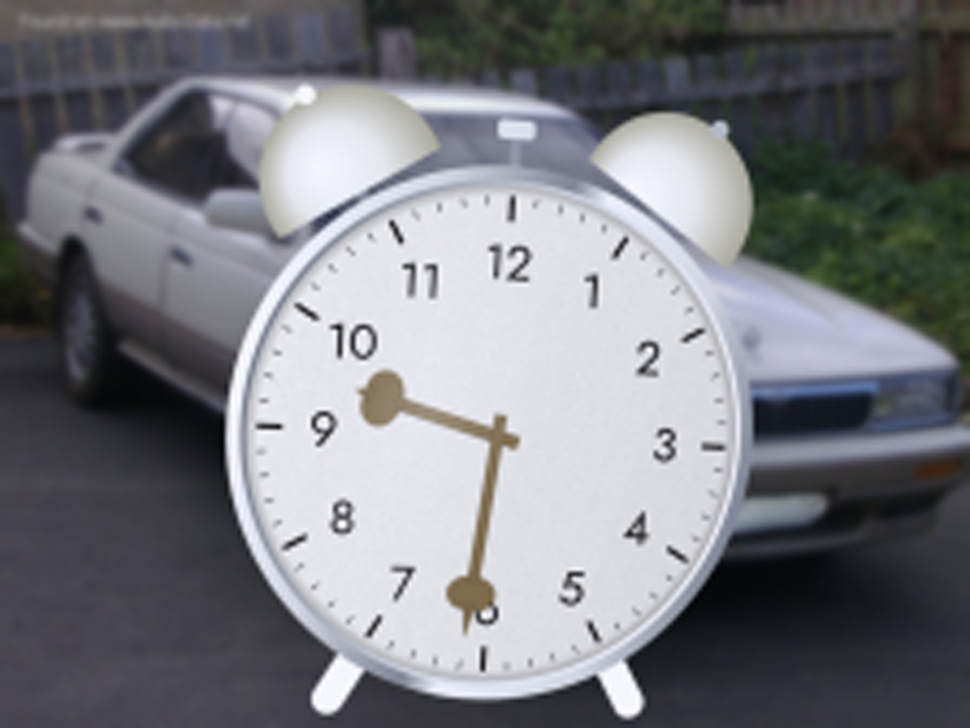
9:31
